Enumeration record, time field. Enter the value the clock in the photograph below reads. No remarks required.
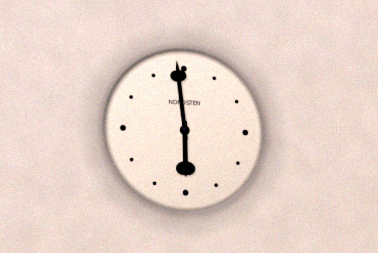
5:59
